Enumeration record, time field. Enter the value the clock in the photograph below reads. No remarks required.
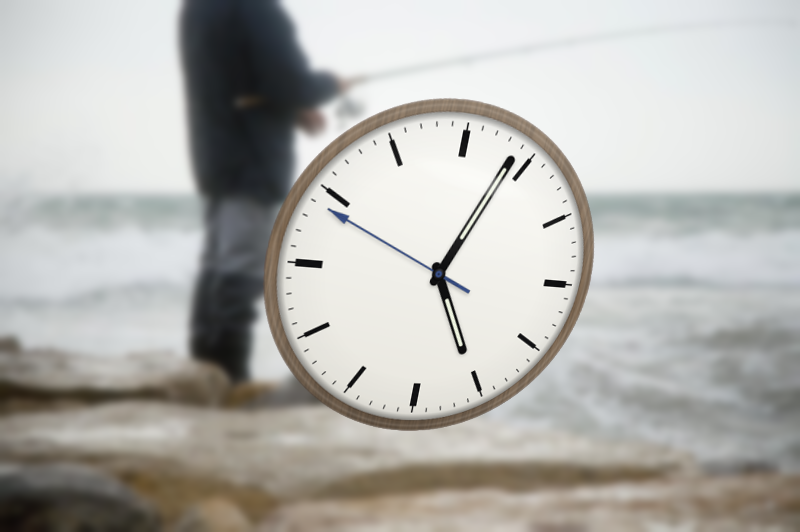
5:03:49
